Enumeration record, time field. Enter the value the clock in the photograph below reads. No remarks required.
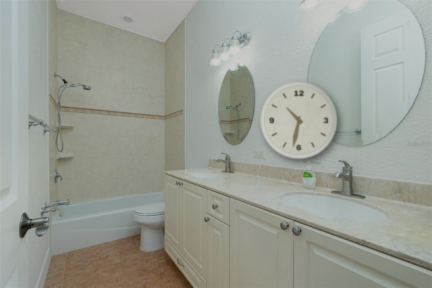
10:32
